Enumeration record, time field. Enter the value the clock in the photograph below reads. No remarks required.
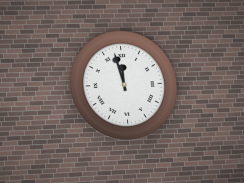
11:58
